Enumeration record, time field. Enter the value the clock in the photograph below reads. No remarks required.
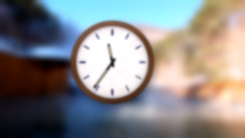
11:36
